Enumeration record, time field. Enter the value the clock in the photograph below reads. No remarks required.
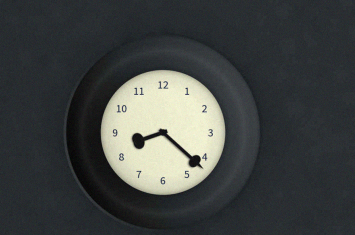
8:22
